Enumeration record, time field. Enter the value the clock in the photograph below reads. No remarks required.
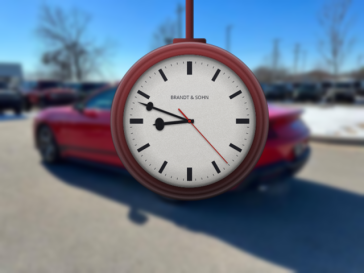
8:48:23
